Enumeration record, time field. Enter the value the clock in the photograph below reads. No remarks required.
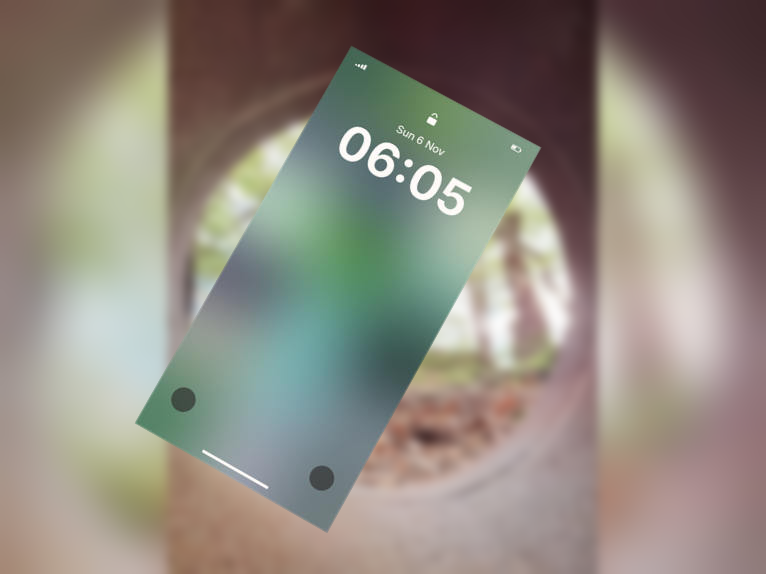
6:05
